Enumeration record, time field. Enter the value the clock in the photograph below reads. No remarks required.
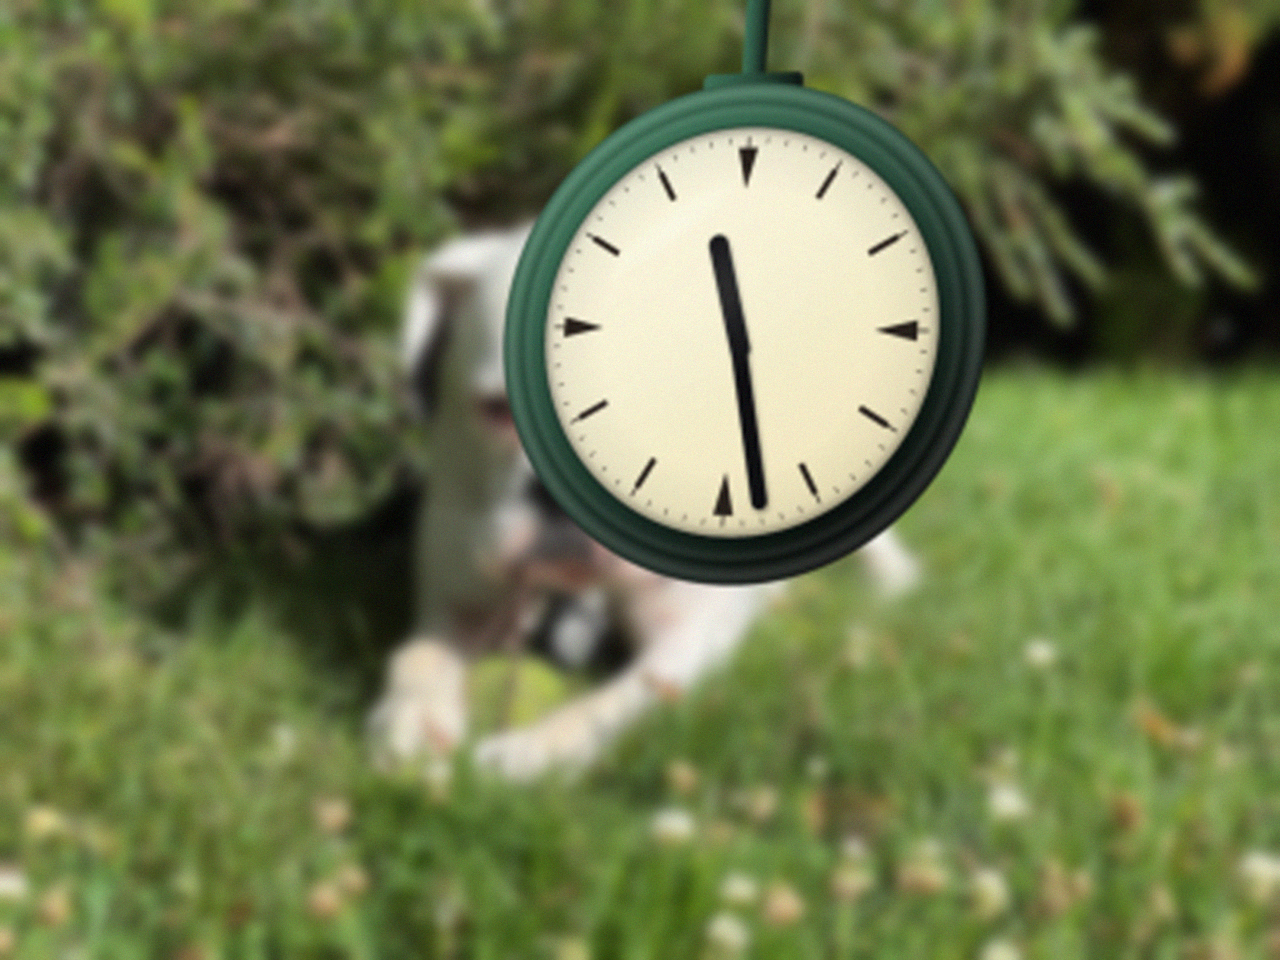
11:28
